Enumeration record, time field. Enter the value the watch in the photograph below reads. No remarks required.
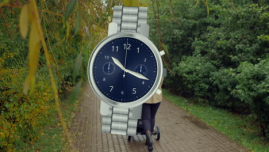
10:18
